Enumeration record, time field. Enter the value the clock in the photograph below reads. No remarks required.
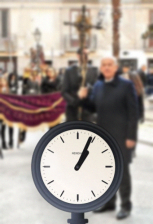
1:04
